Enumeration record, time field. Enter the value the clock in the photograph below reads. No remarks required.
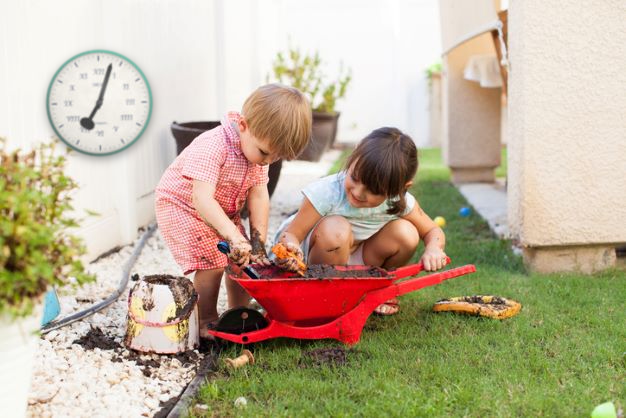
7:03
